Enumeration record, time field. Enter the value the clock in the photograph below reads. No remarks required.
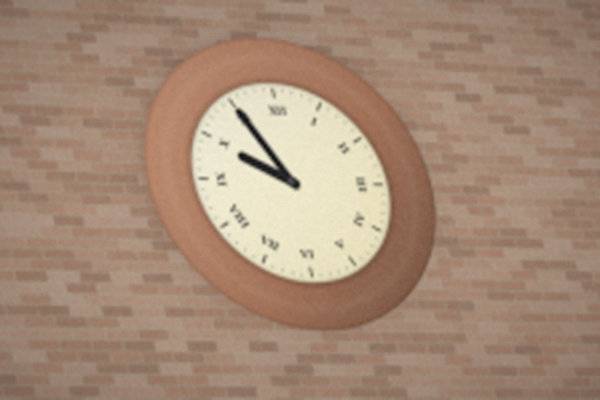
9:55
